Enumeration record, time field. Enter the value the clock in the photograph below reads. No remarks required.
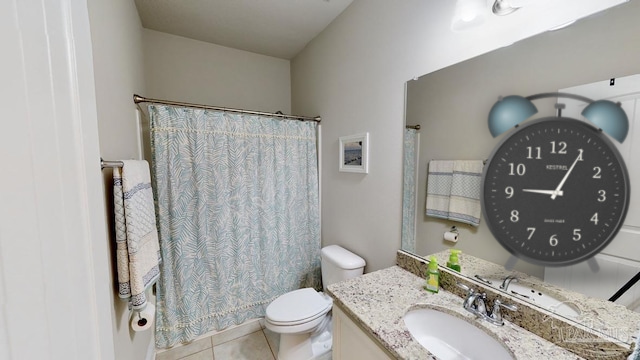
9:05
